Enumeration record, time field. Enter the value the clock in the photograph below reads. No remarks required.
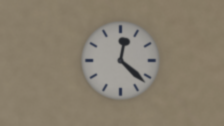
12:22
